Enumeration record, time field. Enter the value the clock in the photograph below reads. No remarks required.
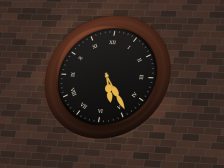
5:24
